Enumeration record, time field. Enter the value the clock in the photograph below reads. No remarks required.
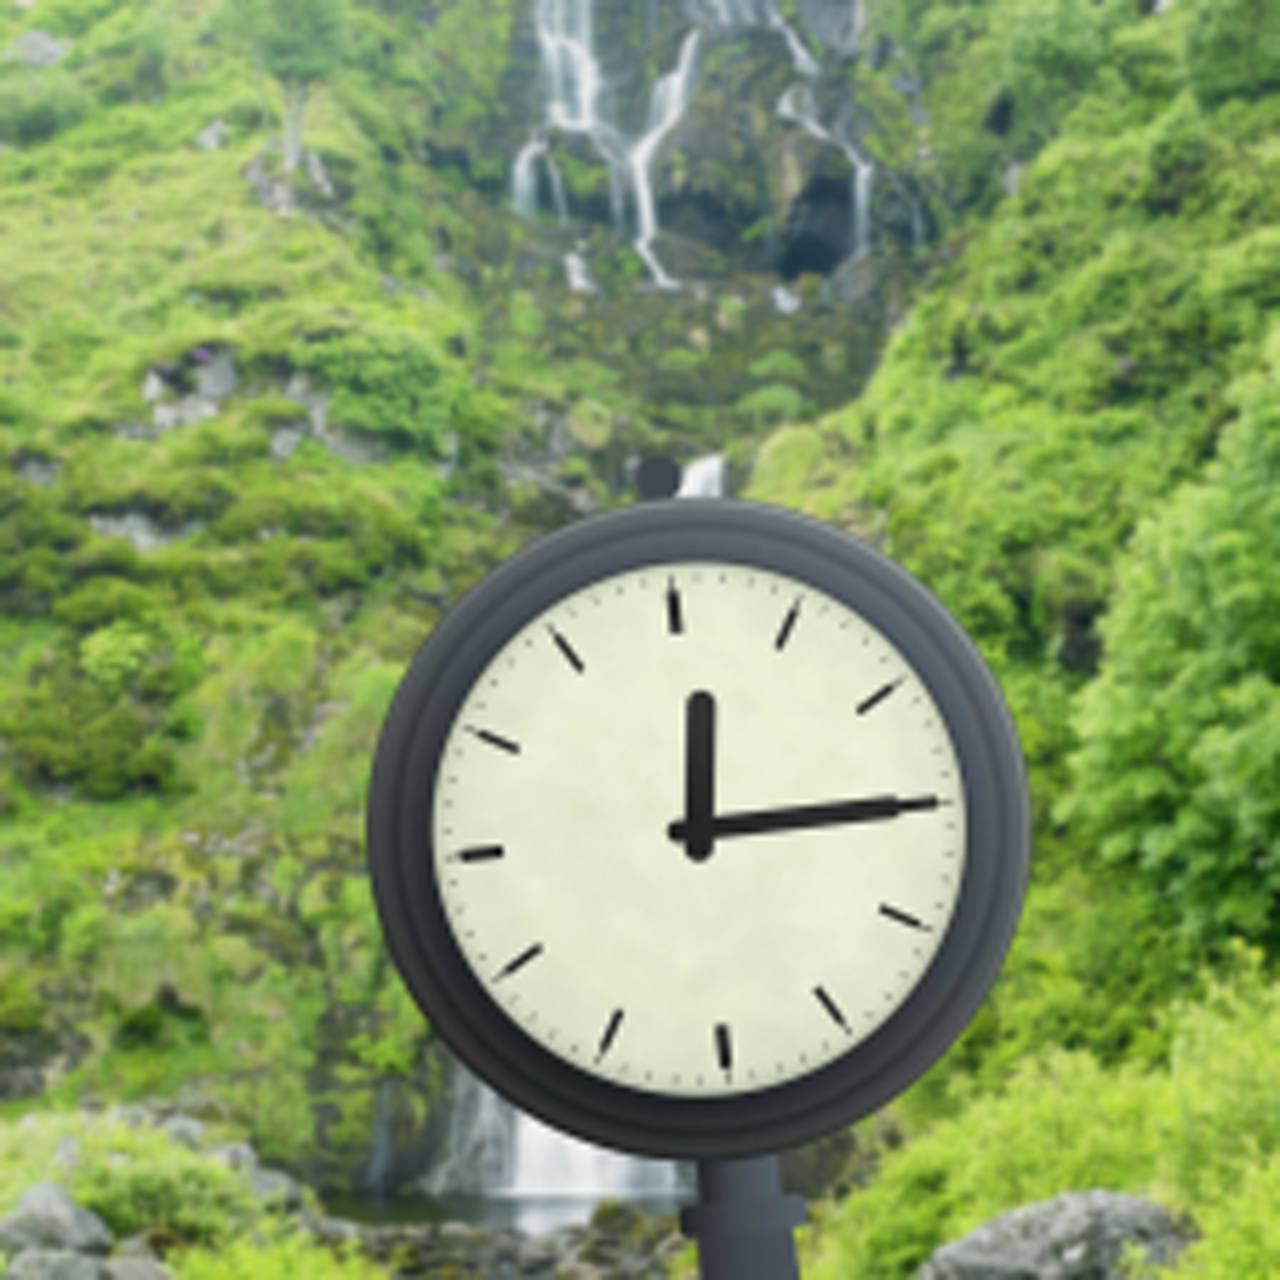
12:15
